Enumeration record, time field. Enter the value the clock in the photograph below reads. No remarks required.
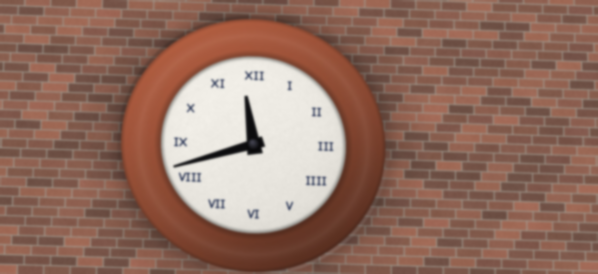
11:42
